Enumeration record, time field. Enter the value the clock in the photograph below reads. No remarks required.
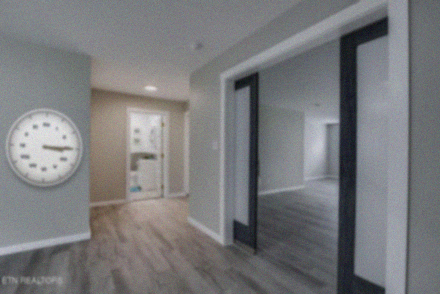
3:15
